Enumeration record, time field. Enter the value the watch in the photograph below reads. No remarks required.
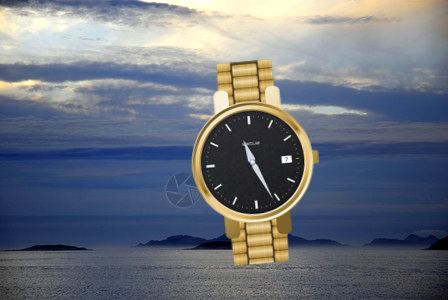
11:26
